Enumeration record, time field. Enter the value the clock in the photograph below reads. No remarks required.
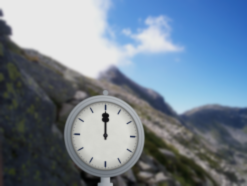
12:00
